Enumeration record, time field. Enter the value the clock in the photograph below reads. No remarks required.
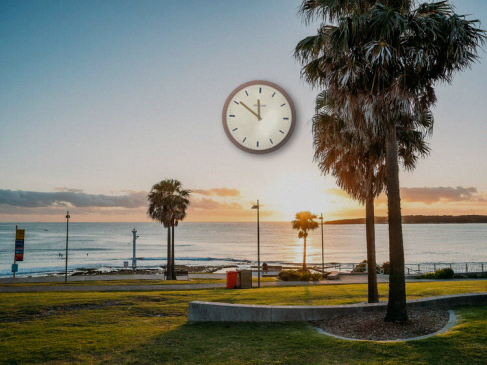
11:51
